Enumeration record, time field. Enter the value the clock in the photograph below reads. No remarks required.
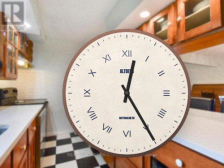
12:25
